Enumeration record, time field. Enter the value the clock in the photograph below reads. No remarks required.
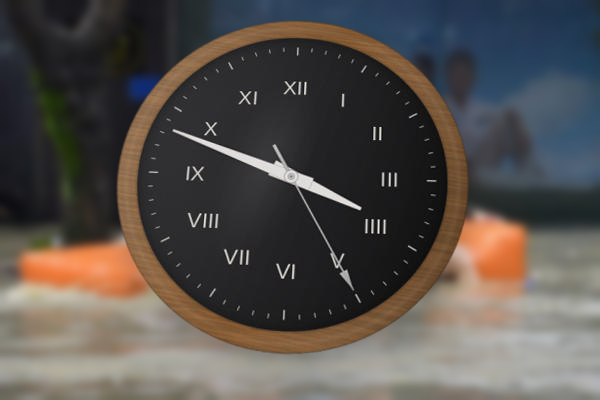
3:48:25
